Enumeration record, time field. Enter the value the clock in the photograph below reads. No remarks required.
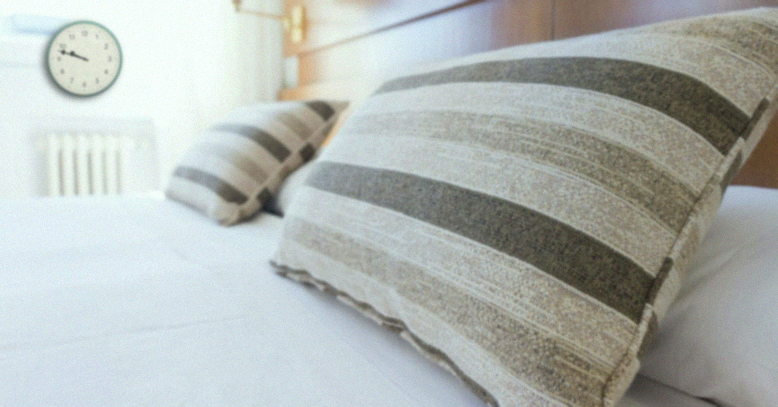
9:48
